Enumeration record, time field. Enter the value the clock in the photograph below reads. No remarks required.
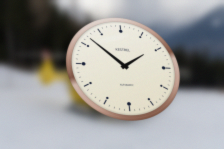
1:52
